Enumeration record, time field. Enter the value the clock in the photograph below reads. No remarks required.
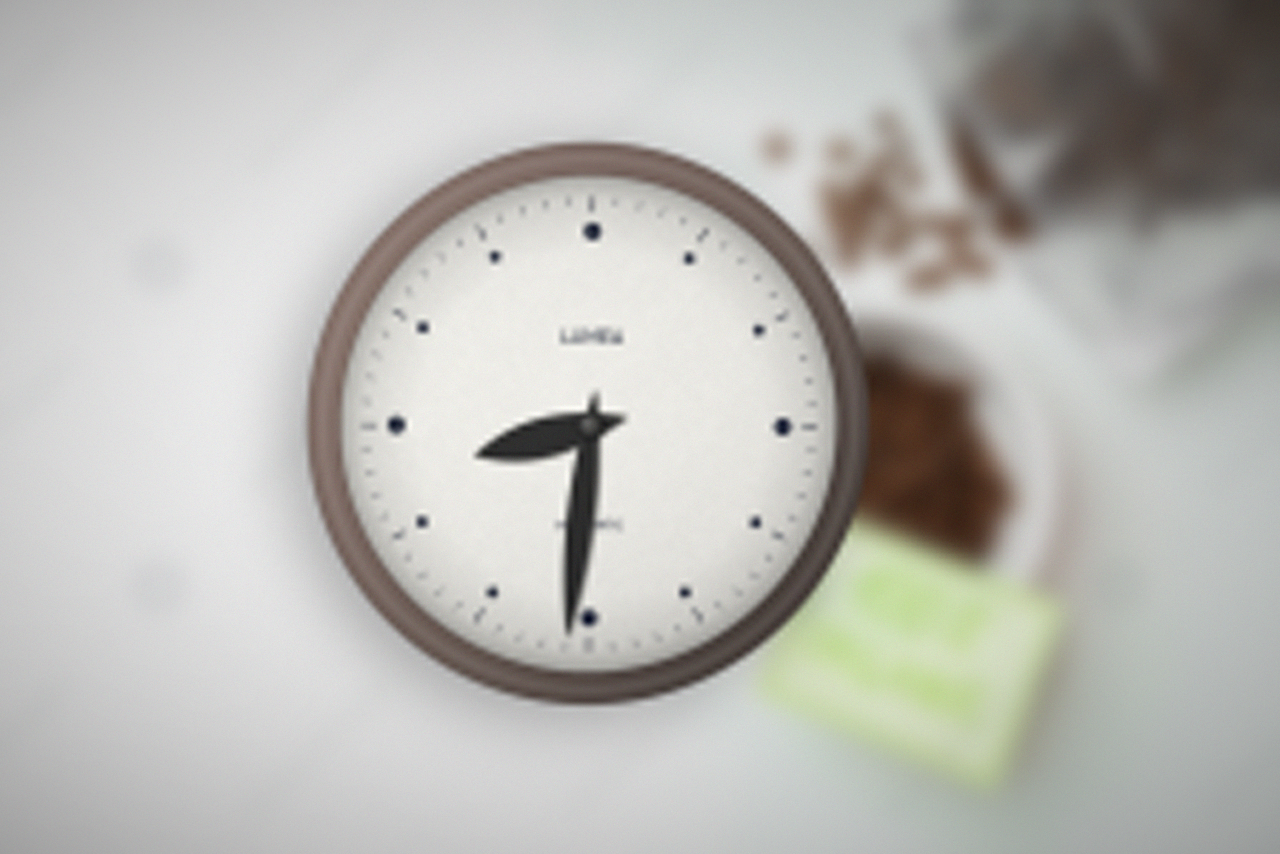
8:31
